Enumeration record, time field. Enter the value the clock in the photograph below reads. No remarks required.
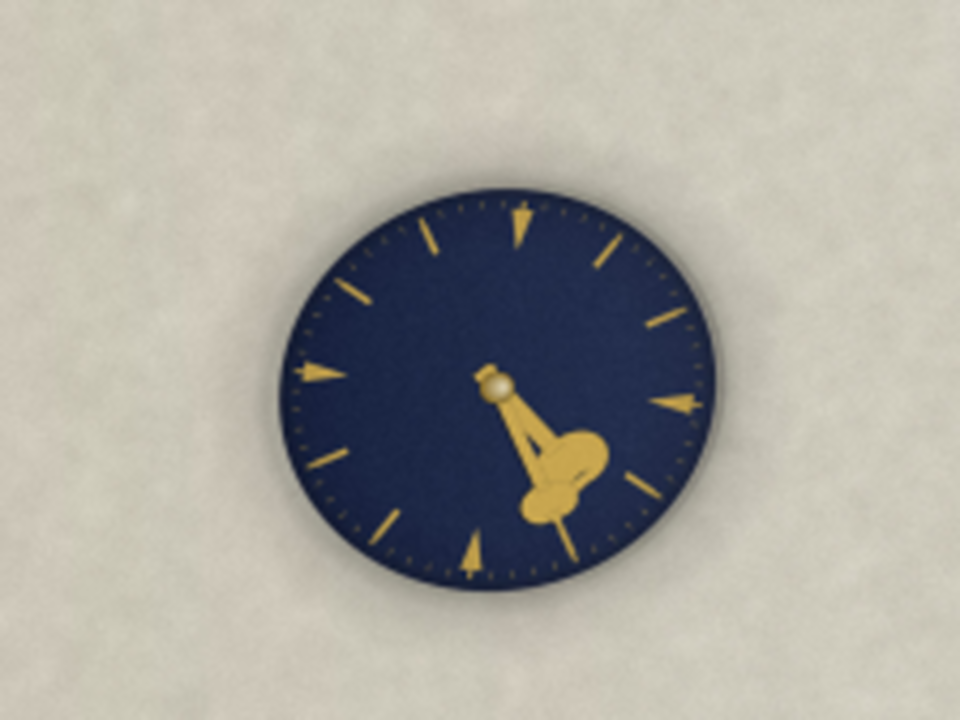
4:25
